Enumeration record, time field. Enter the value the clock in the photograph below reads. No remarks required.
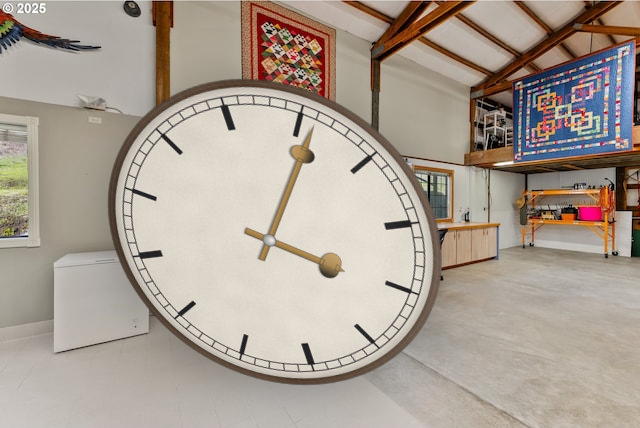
4:06
